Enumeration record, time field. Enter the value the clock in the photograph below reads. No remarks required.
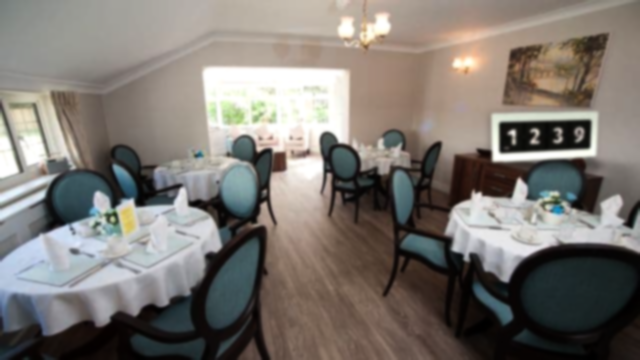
12:39
